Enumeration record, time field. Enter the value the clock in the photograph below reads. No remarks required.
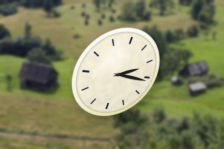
2:16
